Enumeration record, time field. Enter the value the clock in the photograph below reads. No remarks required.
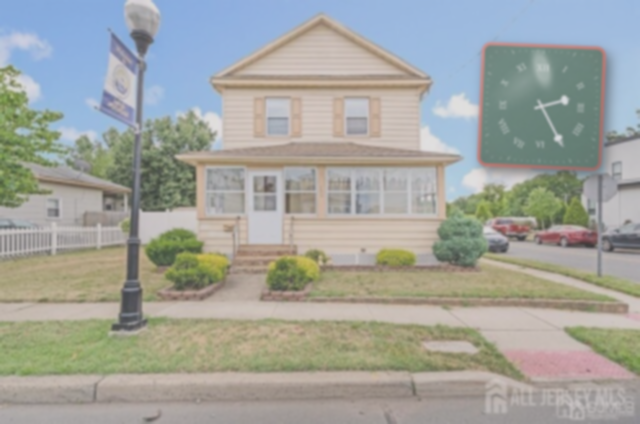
2:25
